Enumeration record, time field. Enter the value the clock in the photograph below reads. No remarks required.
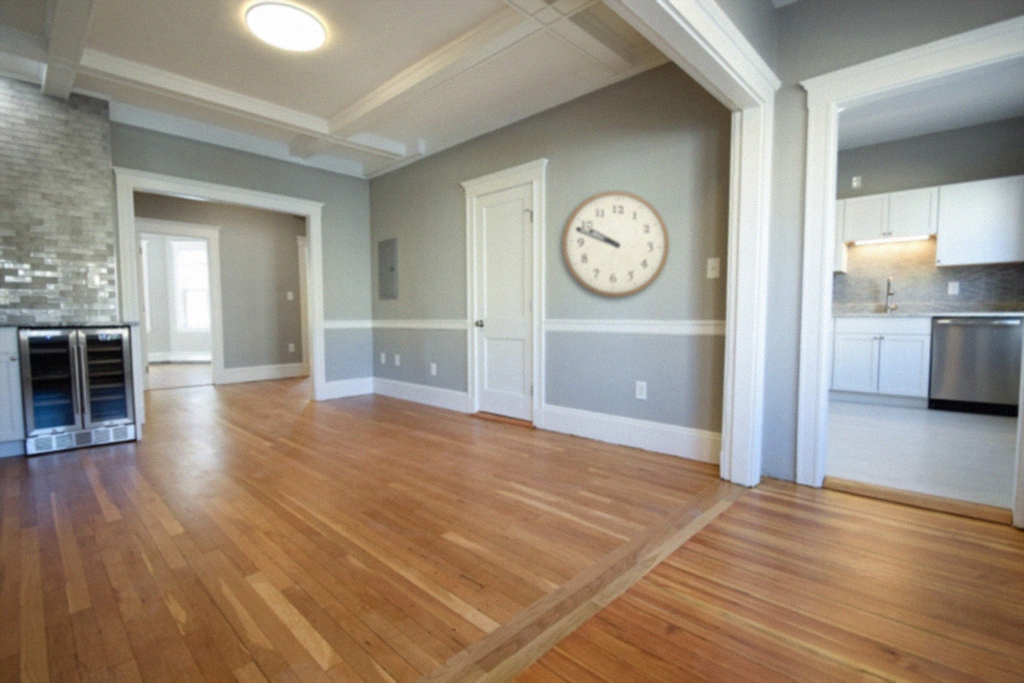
9:48
